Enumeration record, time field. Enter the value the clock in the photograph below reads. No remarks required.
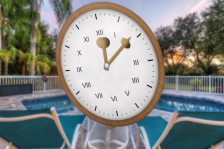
12:09
